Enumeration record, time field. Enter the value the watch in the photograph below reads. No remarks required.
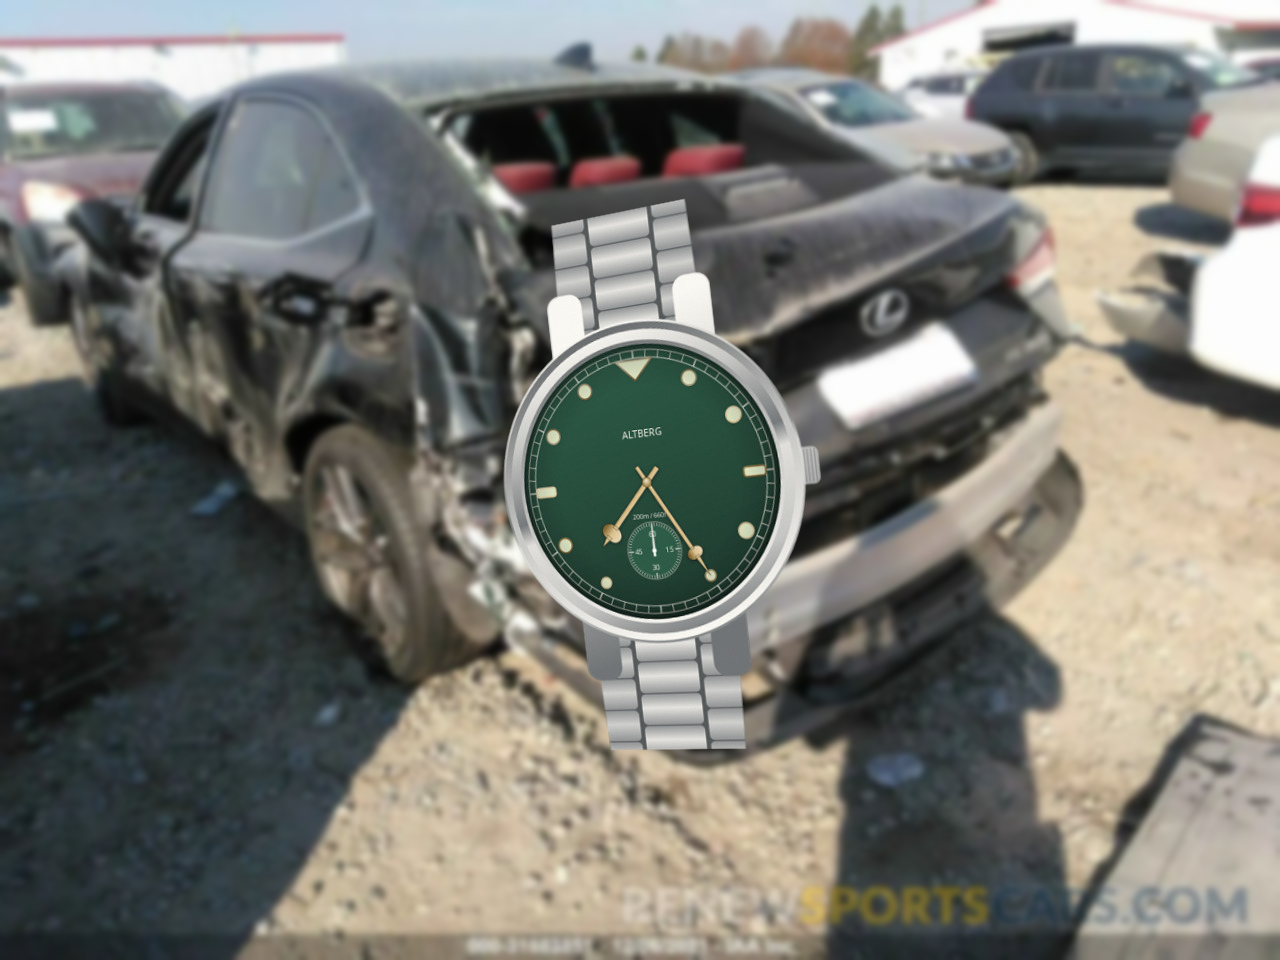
7:25
